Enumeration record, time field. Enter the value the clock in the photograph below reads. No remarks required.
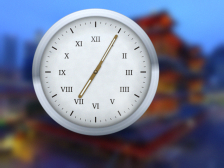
7:05
